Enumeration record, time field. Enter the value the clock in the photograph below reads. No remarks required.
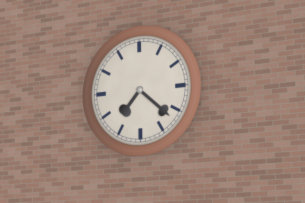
7:22
